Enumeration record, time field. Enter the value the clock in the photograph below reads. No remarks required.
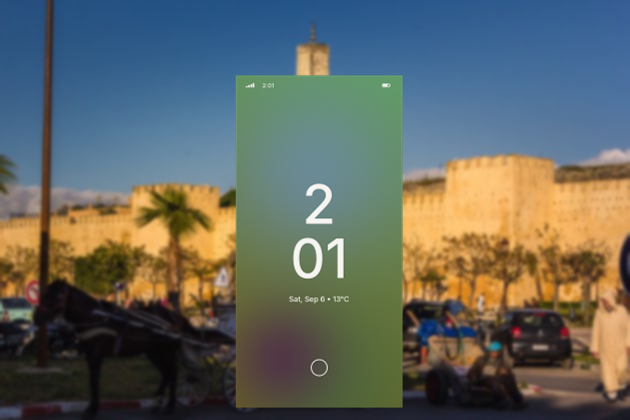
2:01
